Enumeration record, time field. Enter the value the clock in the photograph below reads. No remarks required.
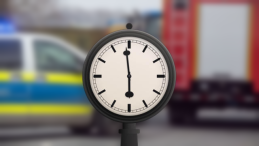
5:59
